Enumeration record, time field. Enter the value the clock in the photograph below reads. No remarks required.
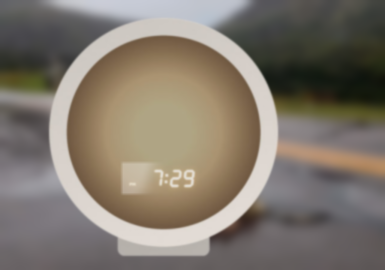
7:29
